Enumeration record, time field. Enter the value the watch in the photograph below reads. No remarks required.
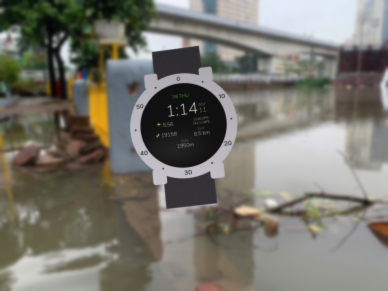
1:14
